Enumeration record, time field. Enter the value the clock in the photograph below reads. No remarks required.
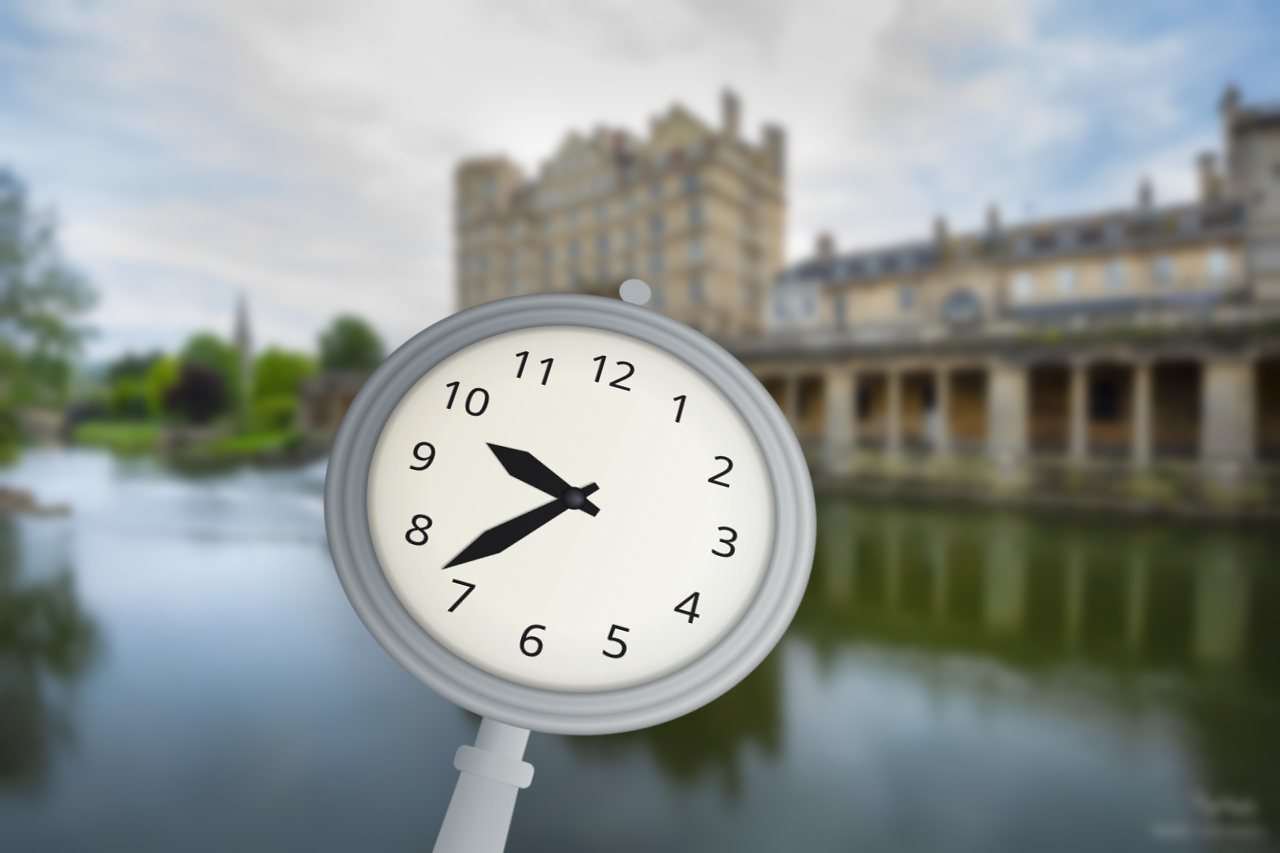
9:37
